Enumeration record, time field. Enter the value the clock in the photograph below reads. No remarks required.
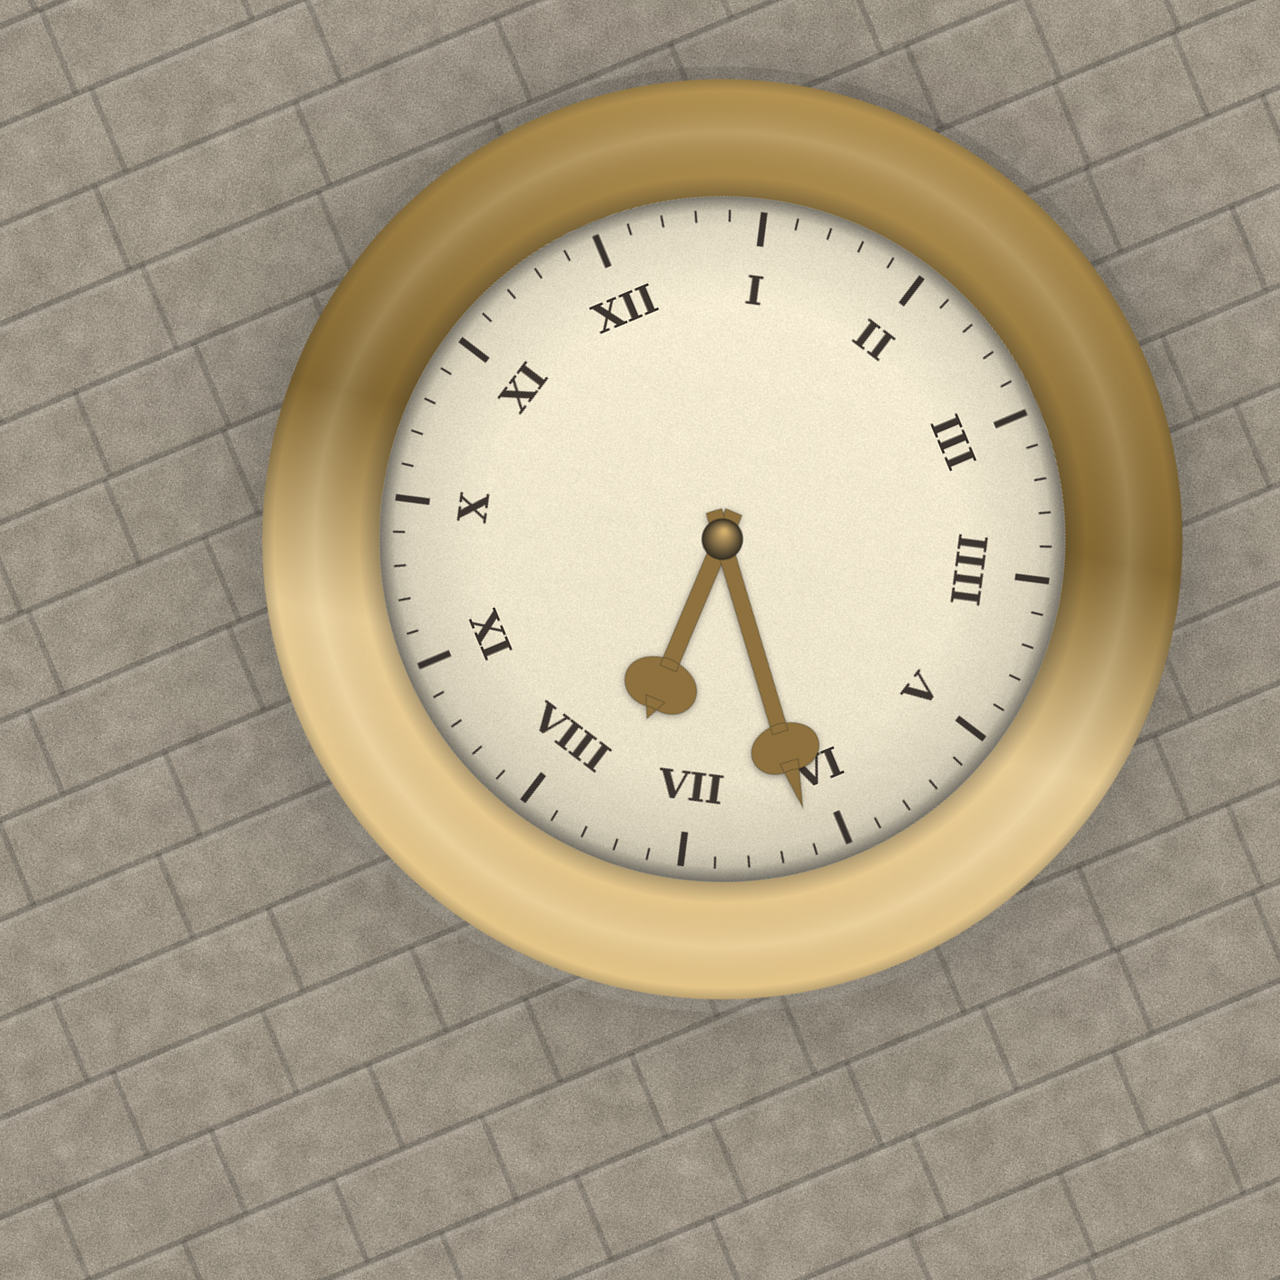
7:31
